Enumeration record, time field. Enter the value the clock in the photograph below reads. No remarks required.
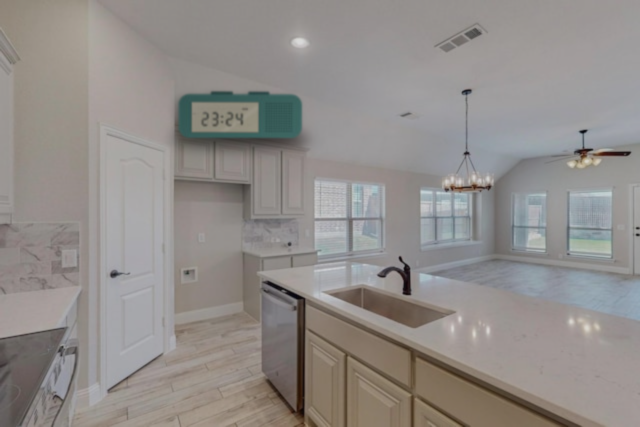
23:24
